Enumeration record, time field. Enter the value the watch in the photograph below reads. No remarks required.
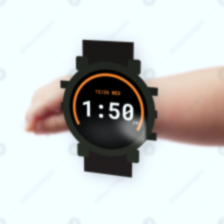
1:50
